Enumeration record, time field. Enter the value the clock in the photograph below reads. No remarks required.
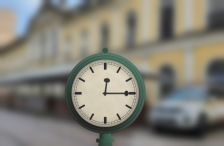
12:15
